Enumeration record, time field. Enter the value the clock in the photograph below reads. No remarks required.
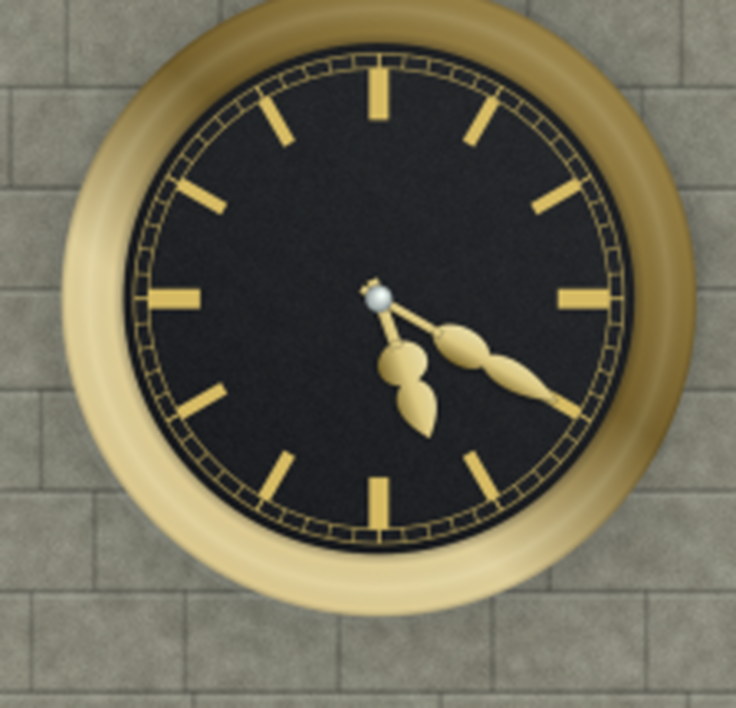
5:20
